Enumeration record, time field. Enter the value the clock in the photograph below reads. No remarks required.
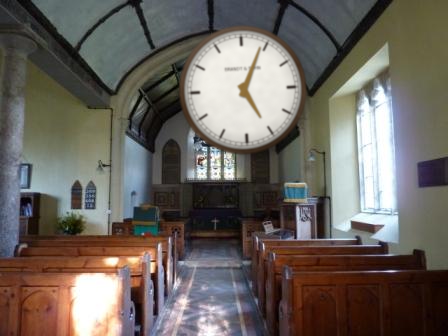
5:04
